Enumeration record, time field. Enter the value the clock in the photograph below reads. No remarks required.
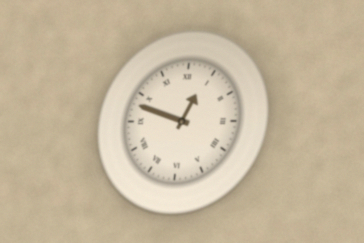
12:48
